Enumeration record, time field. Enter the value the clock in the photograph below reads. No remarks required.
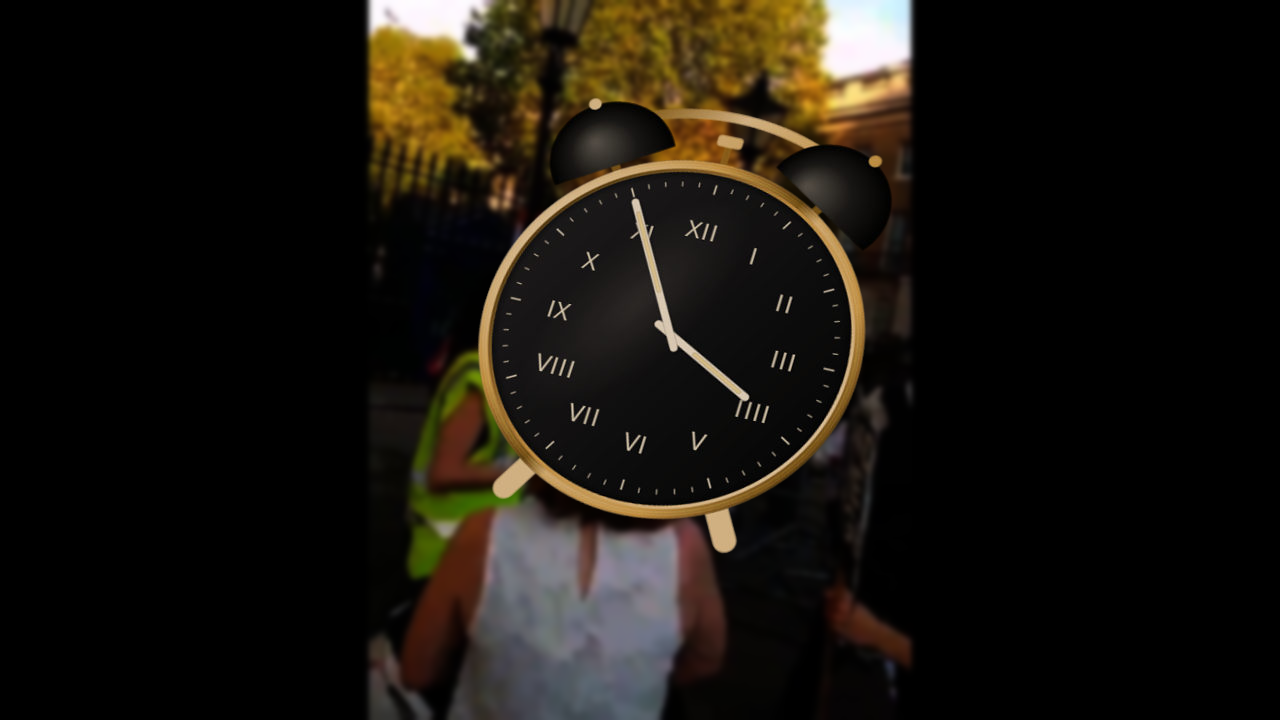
3:55
